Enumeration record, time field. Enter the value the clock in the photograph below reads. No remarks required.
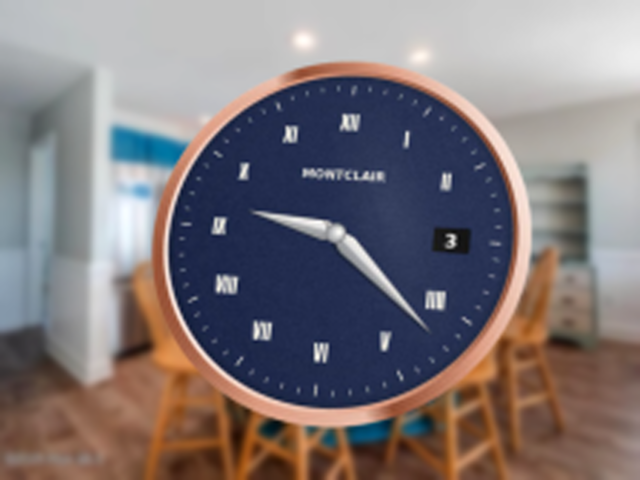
9:22
